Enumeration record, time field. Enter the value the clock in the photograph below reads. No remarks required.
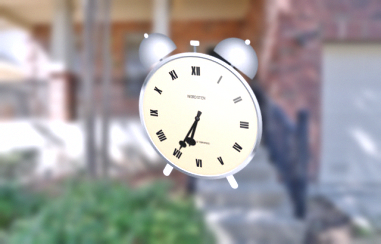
6:35
